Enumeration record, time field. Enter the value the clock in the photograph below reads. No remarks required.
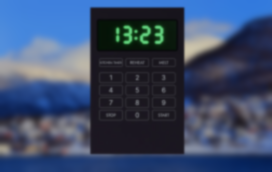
13:23
